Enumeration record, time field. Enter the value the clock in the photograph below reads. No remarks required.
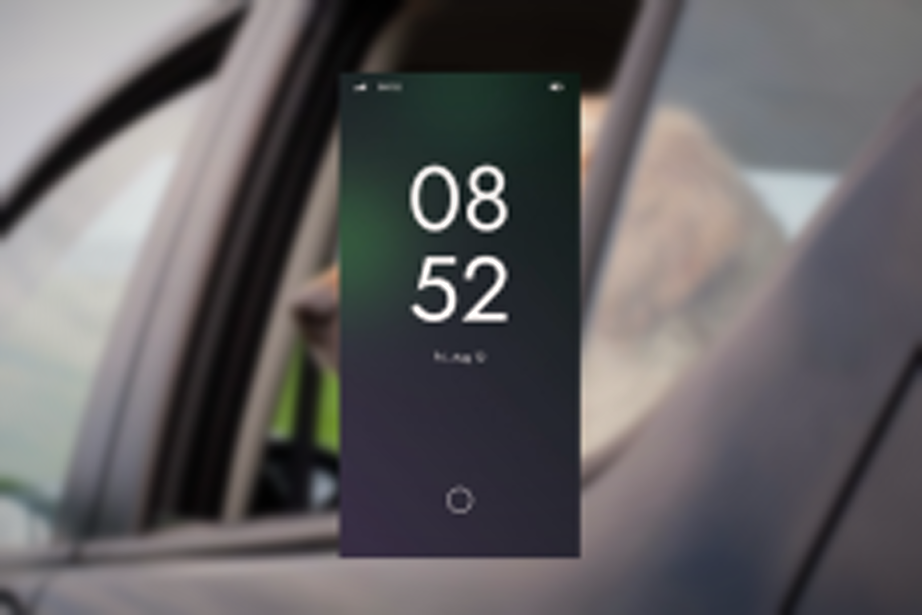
8:52
